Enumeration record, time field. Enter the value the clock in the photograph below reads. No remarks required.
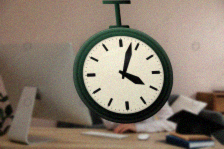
4:03
